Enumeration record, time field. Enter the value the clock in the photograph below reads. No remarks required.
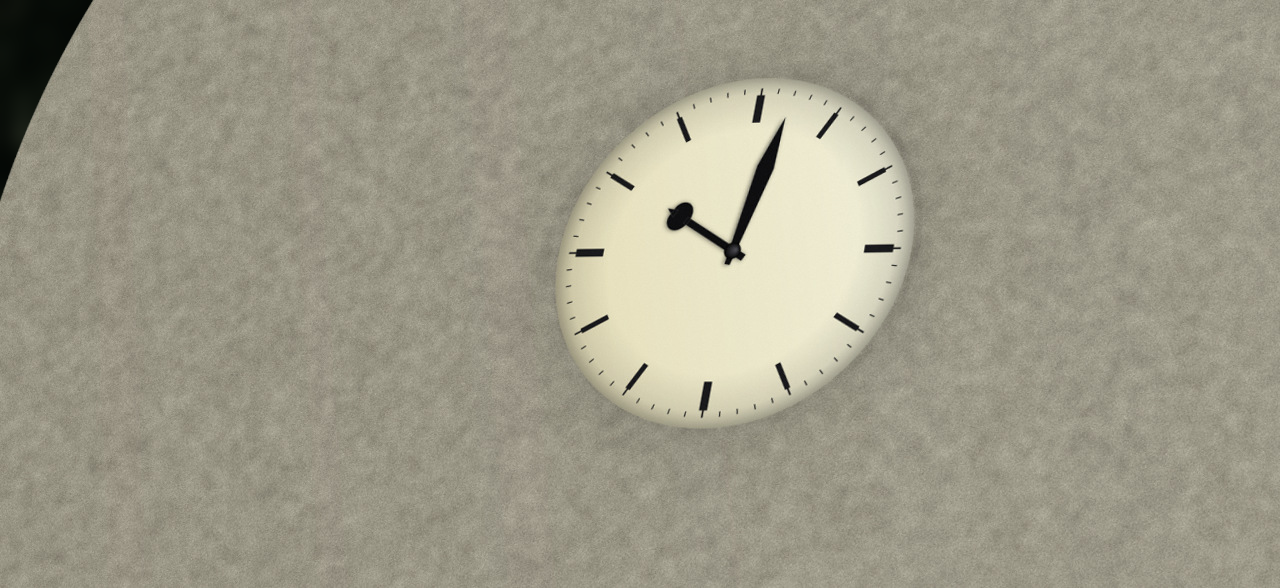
10:02
